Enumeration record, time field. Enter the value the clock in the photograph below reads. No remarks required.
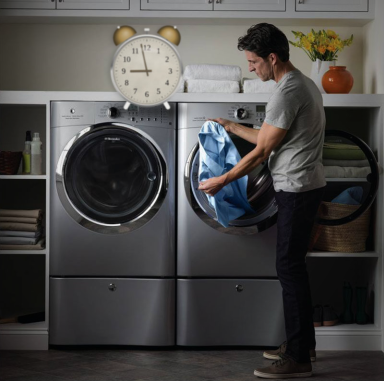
8:58
